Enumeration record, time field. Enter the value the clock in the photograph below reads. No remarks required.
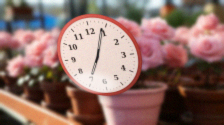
7:04
